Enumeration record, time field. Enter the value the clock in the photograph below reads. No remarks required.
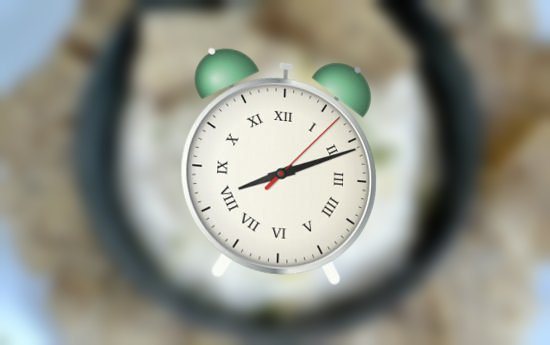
8:11:07
